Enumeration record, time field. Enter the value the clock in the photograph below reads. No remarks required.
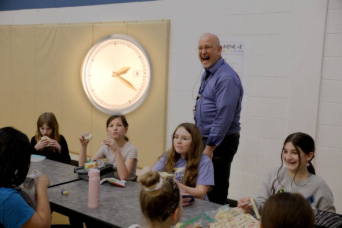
2:21
